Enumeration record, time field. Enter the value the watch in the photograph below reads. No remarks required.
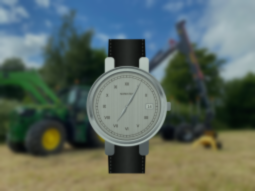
7:05
